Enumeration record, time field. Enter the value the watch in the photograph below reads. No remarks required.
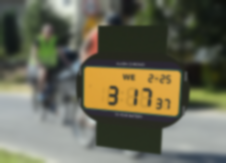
3:17
